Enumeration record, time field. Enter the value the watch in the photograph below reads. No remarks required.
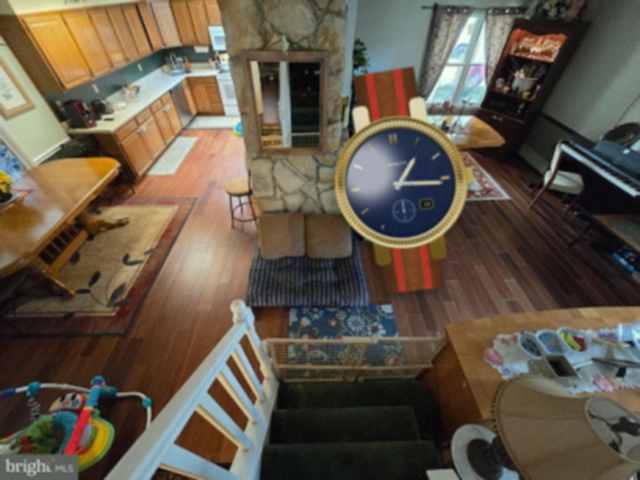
1:16
